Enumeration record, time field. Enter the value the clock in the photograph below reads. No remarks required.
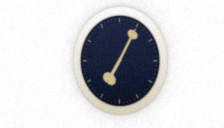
7:05
